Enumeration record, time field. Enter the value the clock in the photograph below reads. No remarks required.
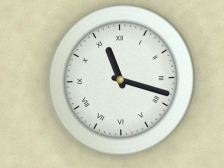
11:18
